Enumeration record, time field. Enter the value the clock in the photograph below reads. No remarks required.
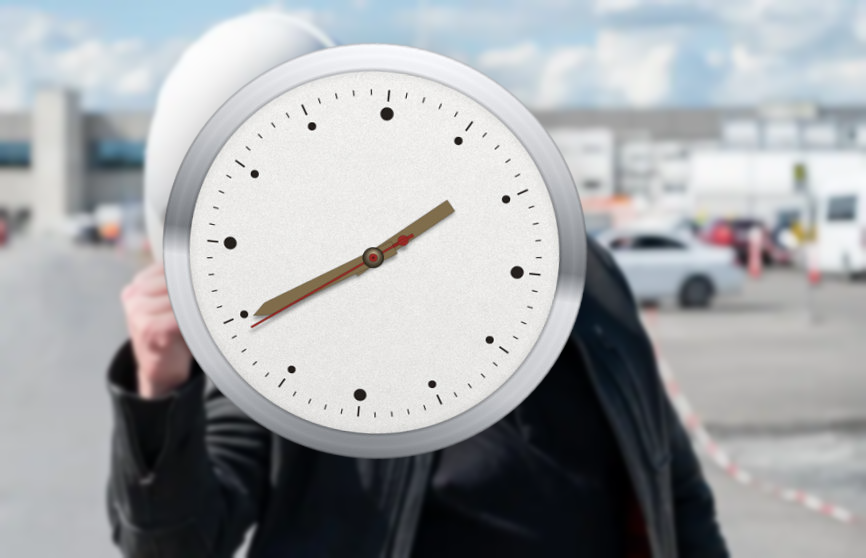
1:39:39
